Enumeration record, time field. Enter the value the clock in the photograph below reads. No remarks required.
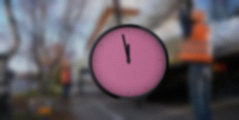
11:58
